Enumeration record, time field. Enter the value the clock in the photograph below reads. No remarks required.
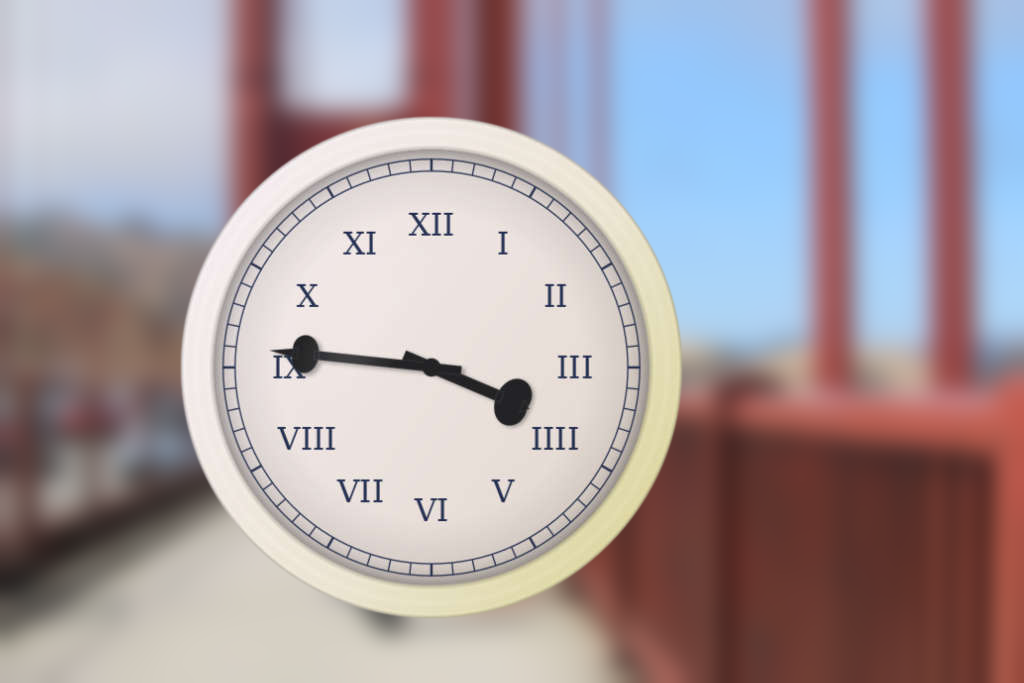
3:46
